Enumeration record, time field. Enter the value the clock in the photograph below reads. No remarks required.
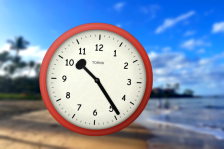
10:24
